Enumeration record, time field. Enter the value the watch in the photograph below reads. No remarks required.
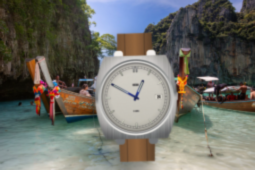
12:50
